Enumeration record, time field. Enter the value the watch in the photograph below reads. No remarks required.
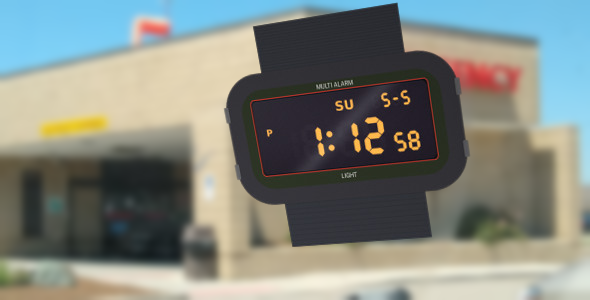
1:12:58
